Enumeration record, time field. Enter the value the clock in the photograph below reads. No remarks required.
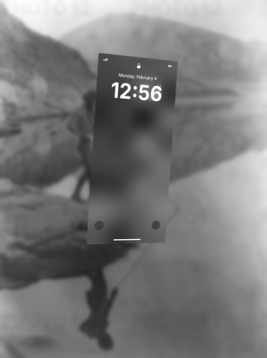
12:56
